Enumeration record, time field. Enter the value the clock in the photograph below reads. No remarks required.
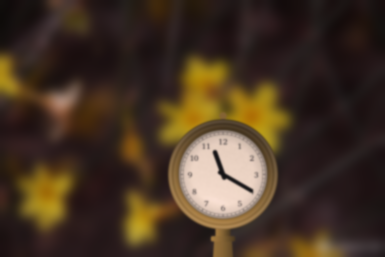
11:20
